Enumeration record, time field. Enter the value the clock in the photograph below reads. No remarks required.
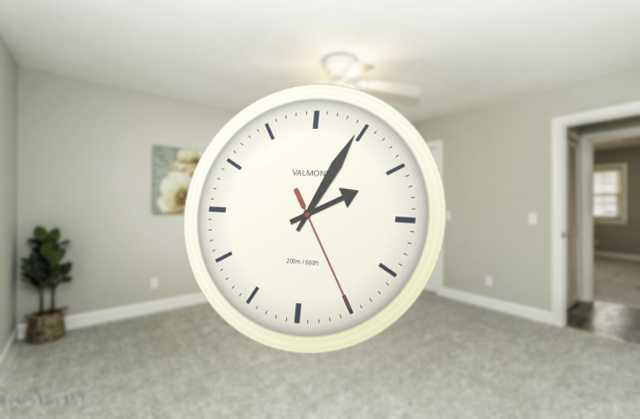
2:04:25
